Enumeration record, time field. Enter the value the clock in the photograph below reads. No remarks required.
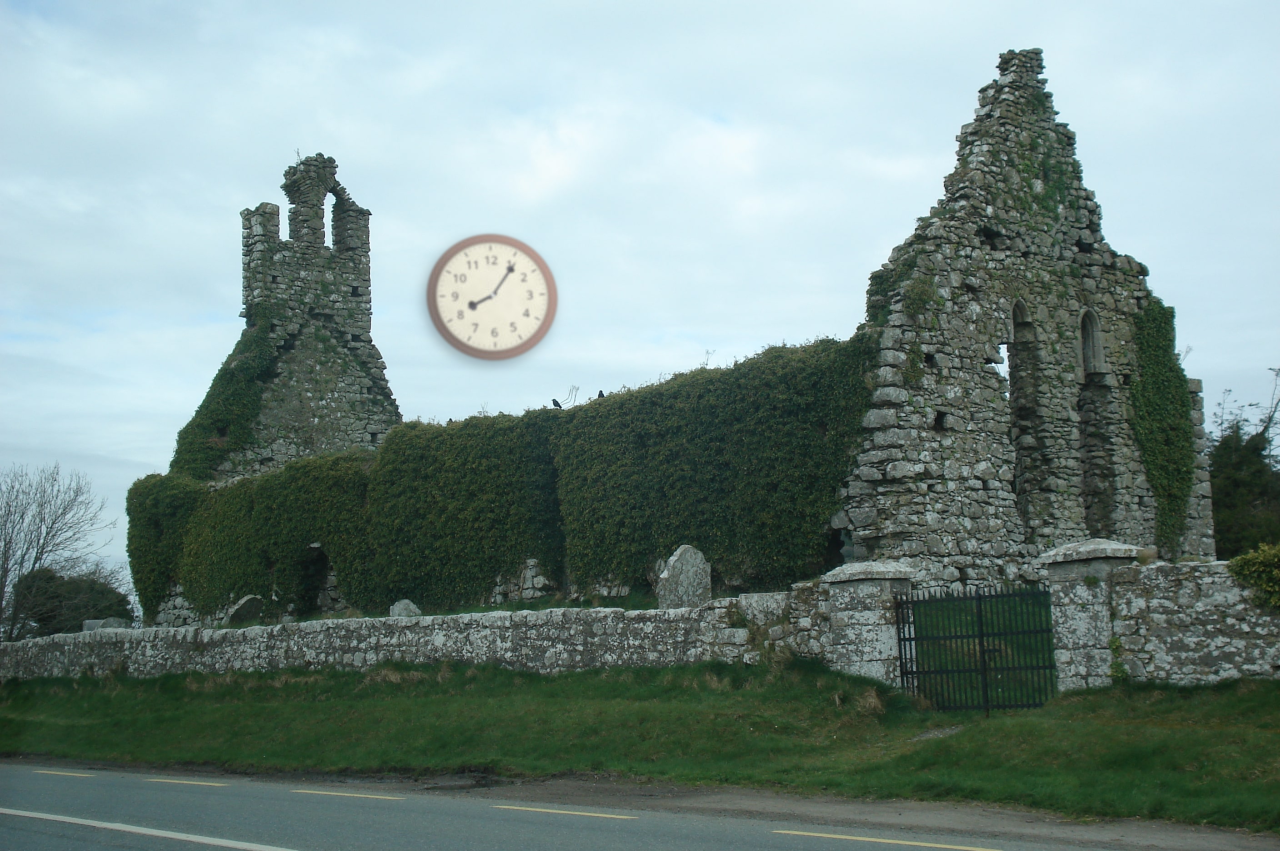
8:06
